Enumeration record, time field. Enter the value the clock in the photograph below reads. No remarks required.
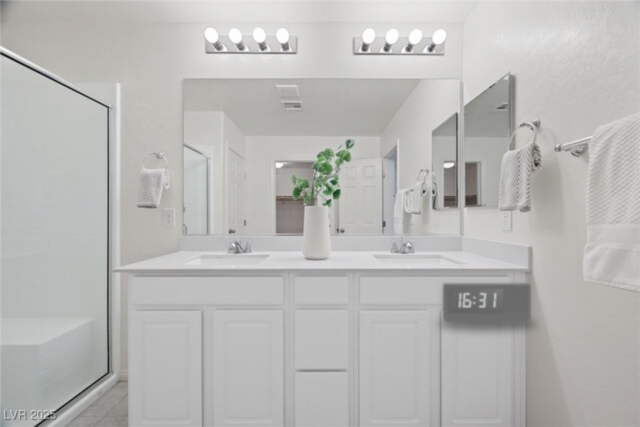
16:31
